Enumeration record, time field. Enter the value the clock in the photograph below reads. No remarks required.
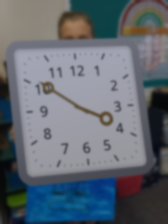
3:51
